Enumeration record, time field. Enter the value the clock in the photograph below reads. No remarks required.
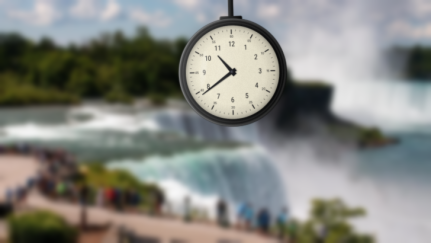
10:39
